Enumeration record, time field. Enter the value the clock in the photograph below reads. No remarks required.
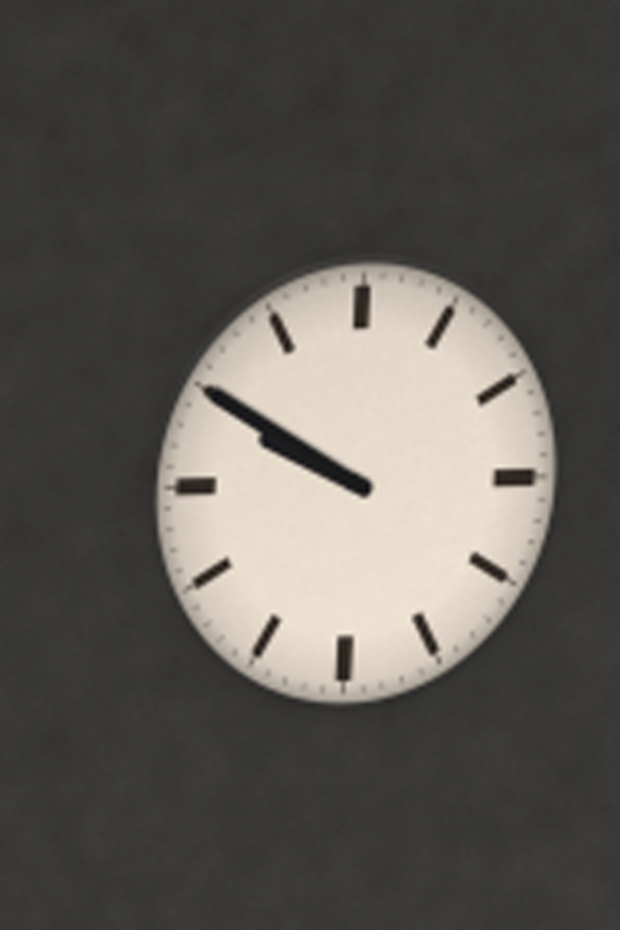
9:50
